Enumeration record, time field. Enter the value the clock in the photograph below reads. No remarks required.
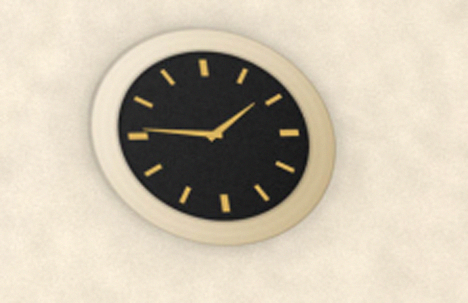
1:46
